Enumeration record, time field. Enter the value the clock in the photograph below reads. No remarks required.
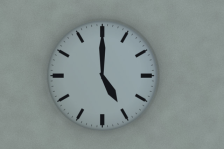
5:00
